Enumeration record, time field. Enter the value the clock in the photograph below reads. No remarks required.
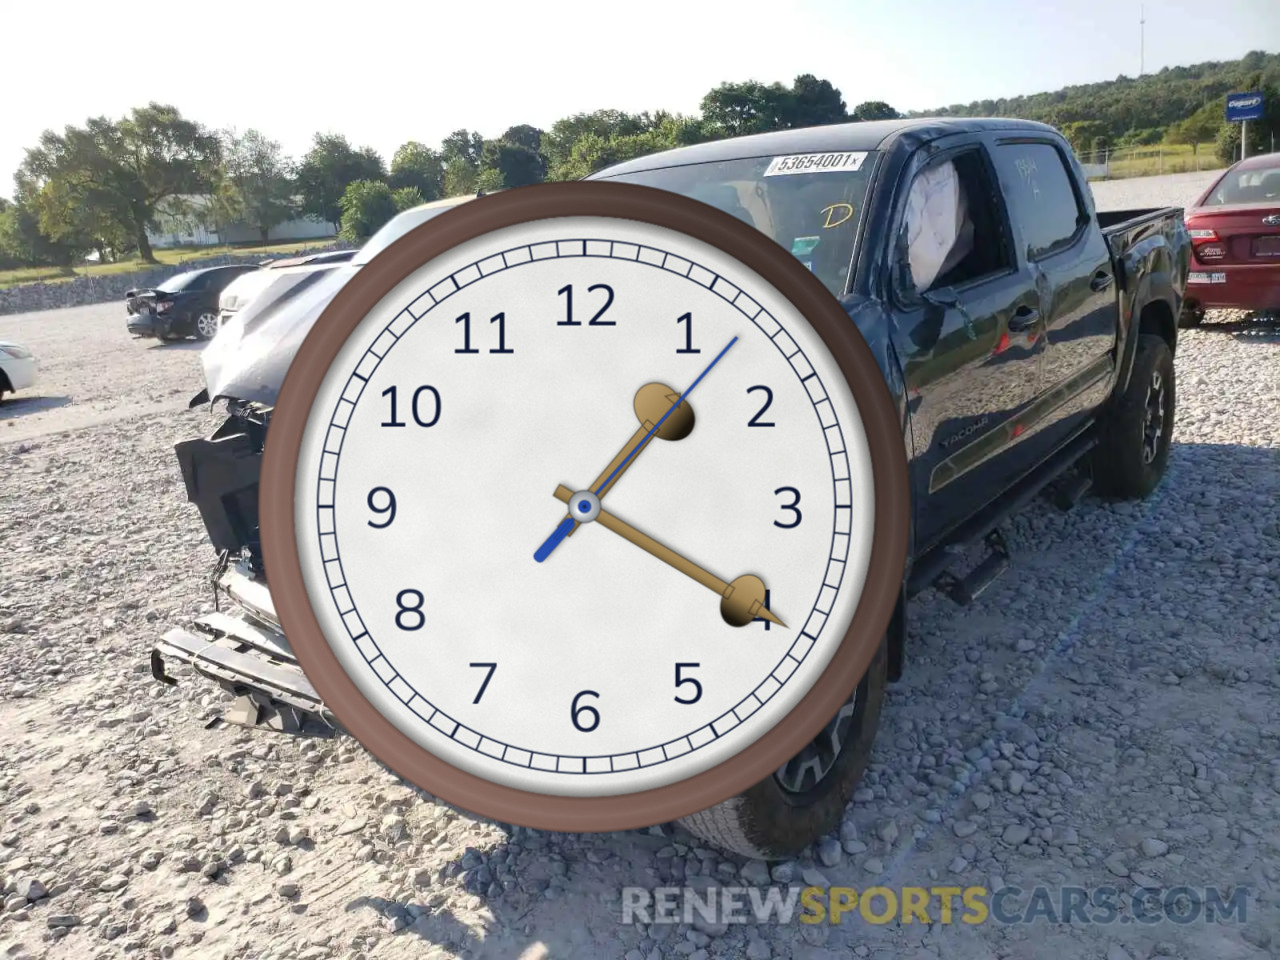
1:20:07
